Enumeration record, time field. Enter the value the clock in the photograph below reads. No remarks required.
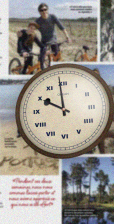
9:59
